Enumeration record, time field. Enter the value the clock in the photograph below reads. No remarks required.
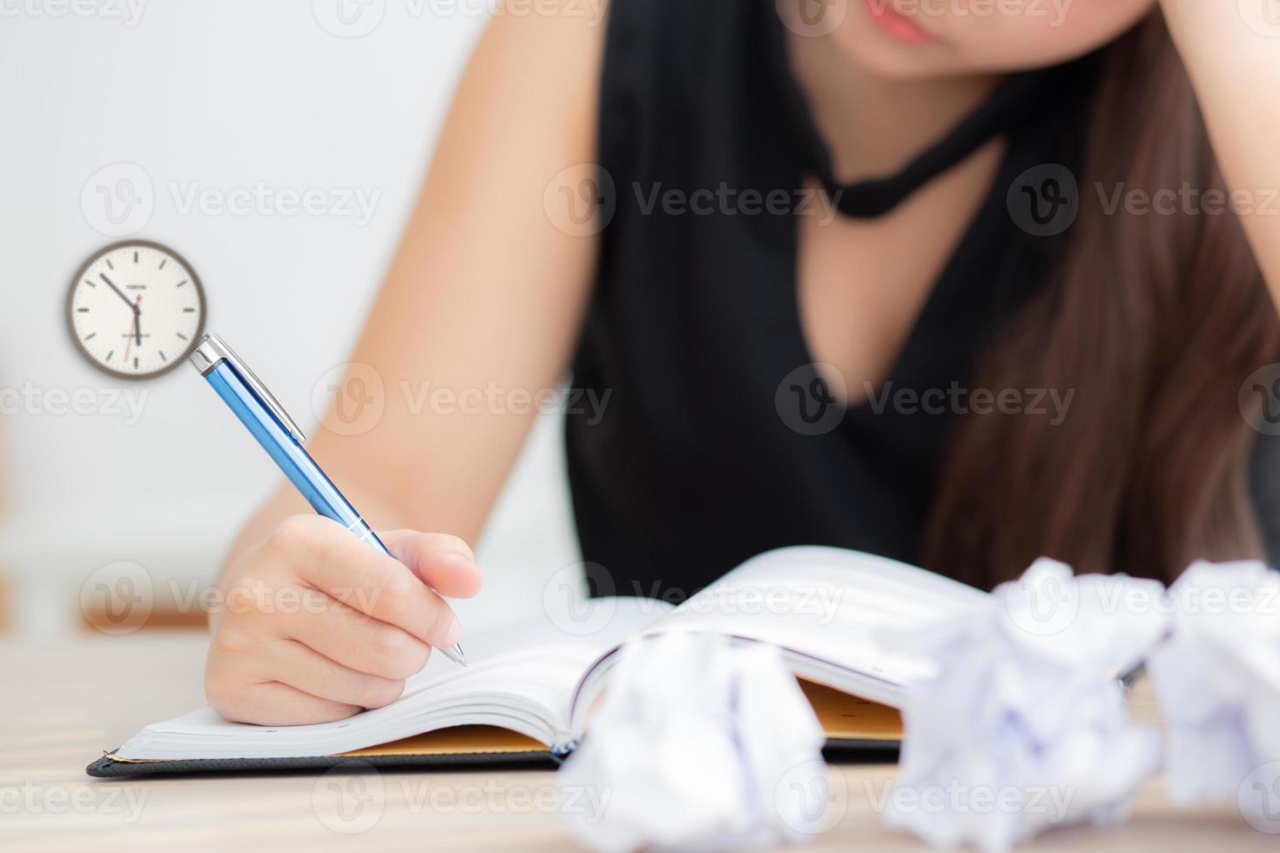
5:52:32
